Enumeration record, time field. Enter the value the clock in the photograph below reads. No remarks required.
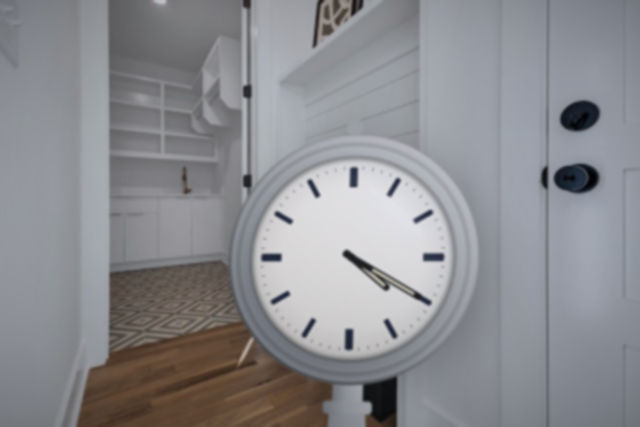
4:20
